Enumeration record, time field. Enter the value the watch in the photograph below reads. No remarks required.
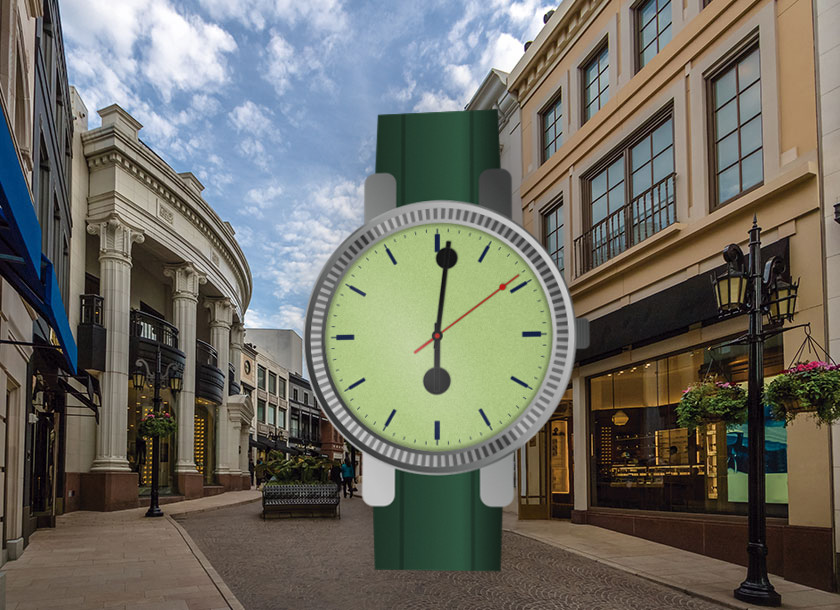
6:01:09
